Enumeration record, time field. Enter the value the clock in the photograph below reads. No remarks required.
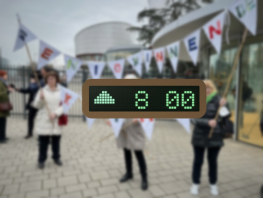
8:00
